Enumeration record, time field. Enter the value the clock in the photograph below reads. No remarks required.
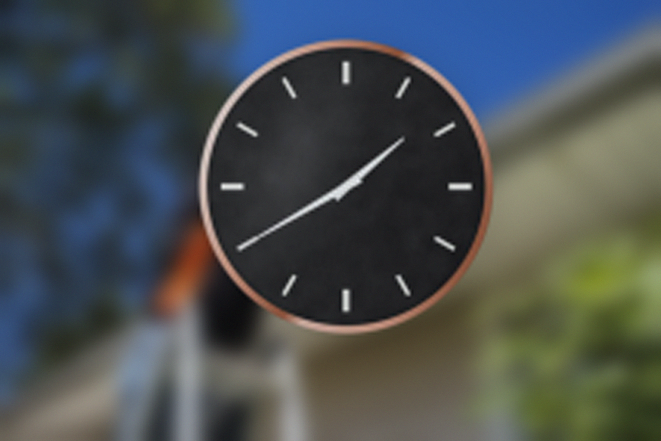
1:40
